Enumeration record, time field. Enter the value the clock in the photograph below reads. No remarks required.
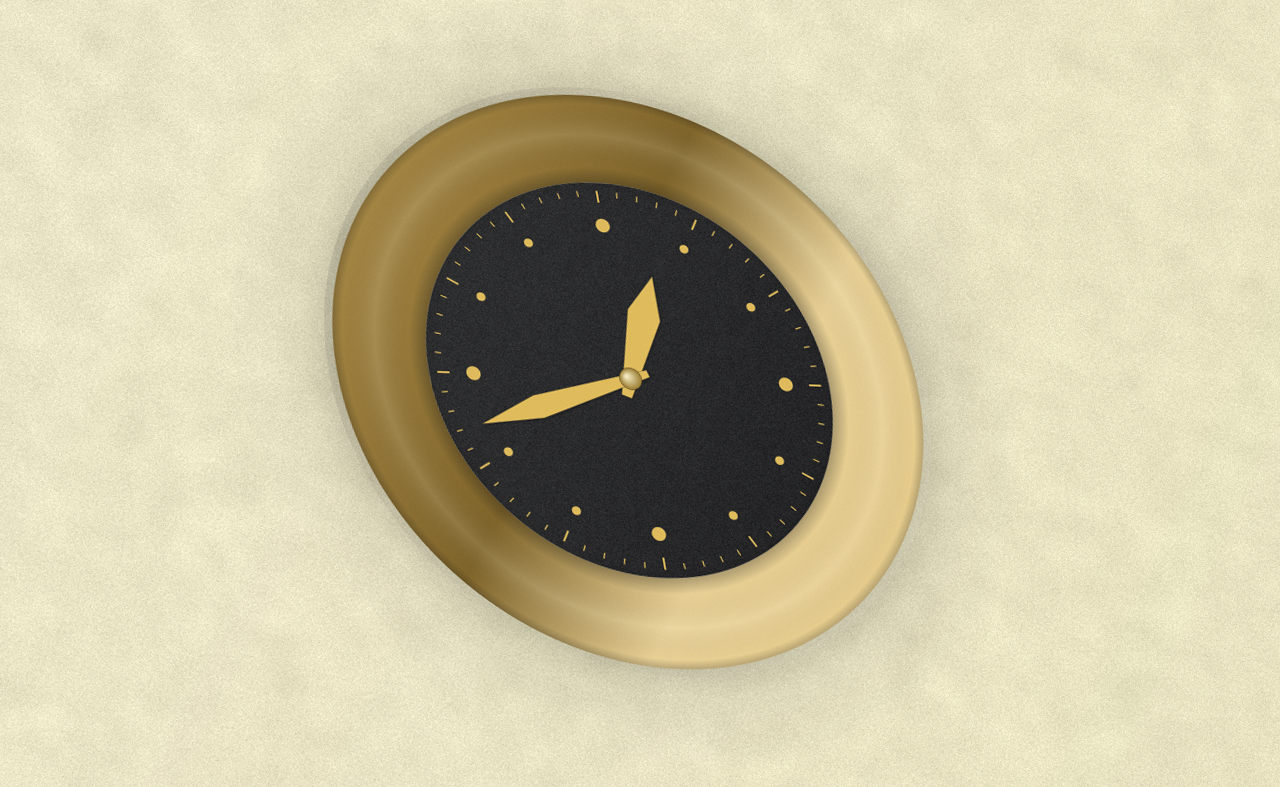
12:42
